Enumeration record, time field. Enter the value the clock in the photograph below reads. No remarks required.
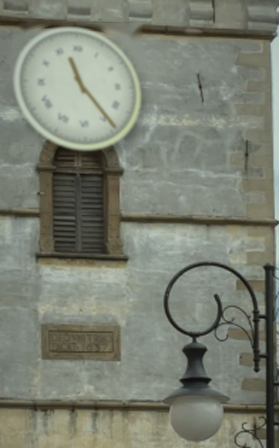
11:24
